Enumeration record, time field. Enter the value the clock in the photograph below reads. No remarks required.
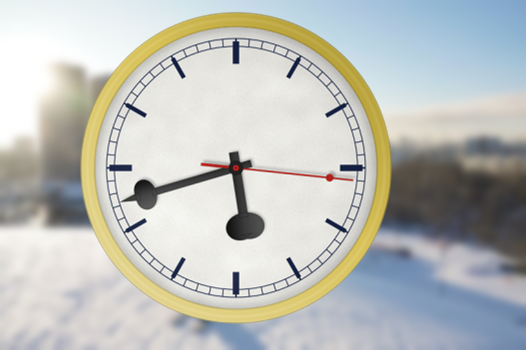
5:42:16
